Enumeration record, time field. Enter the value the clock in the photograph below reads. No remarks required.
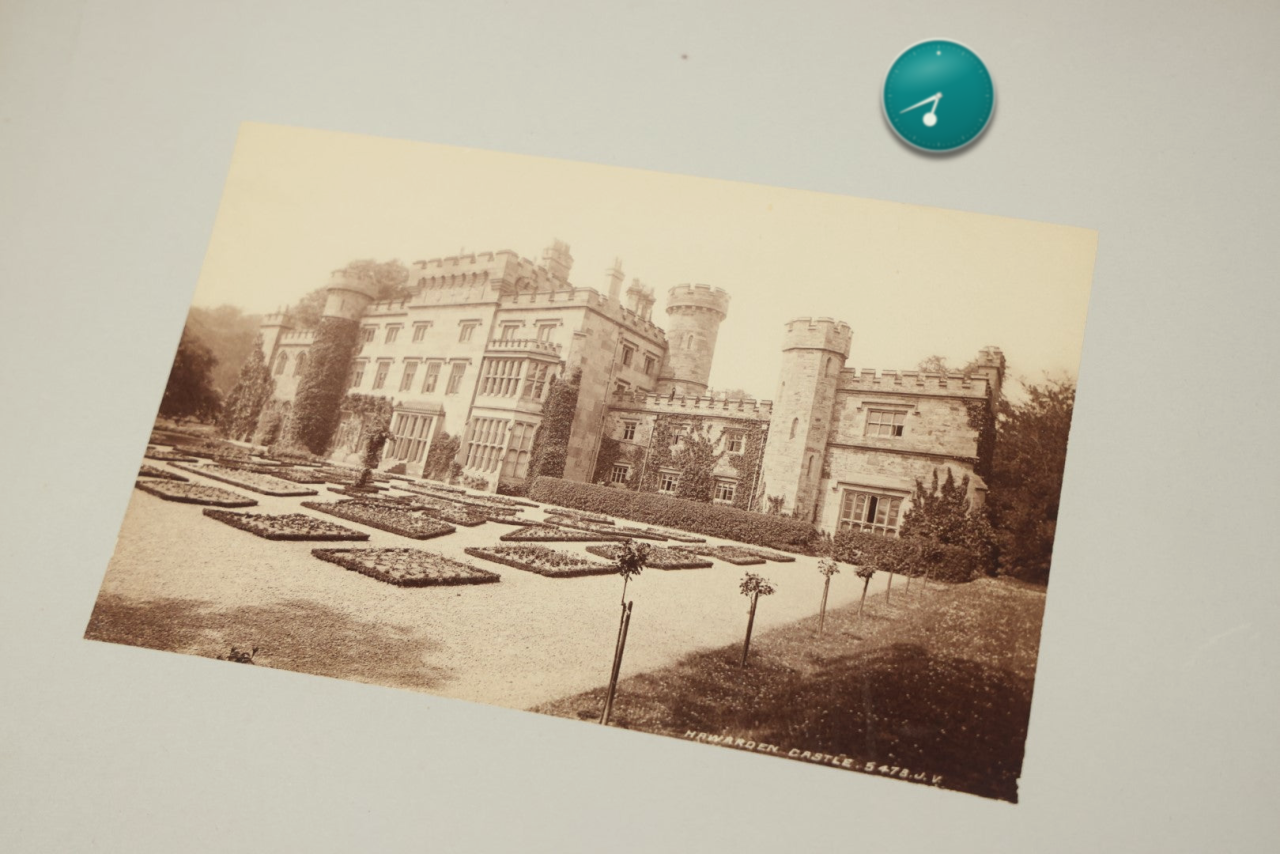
6:41
